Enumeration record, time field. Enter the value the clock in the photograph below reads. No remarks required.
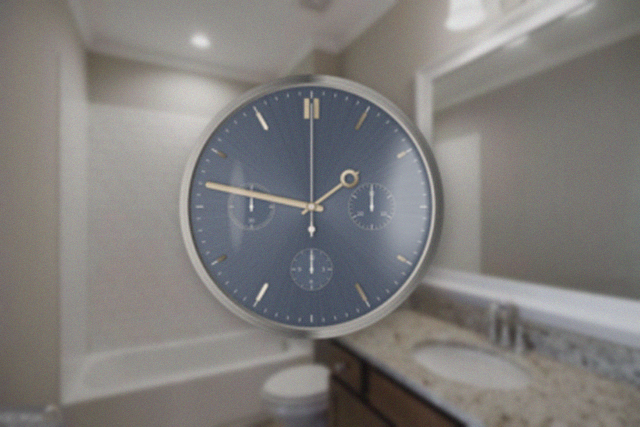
1:47
